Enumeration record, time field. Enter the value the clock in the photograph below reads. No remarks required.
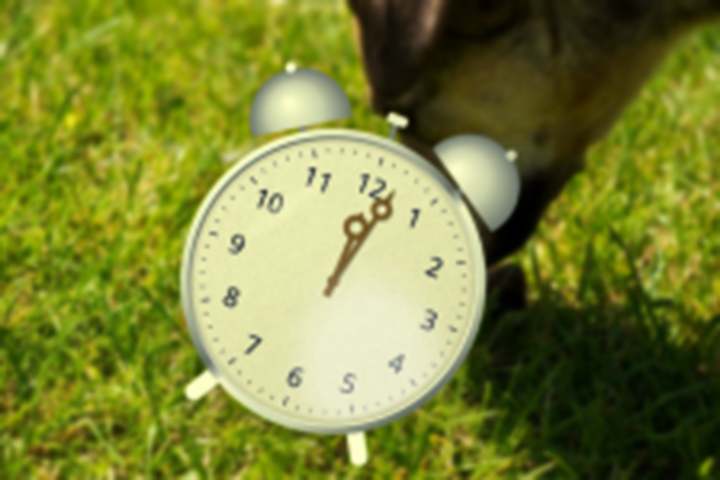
12:02
